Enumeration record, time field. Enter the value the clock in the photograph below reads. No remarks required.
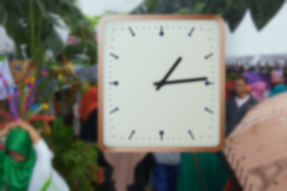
1:14
